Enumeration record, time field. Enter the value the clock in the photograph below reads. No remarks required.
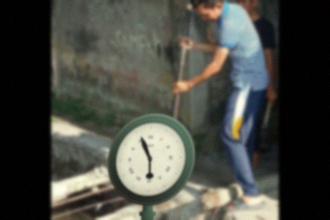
5:56
